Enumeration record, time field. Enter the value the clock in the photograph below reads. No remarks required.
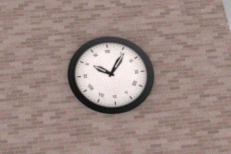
10:06
